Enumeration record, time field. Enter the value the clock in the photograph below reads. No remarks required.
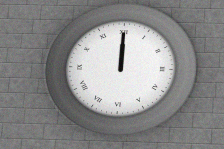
12:00
